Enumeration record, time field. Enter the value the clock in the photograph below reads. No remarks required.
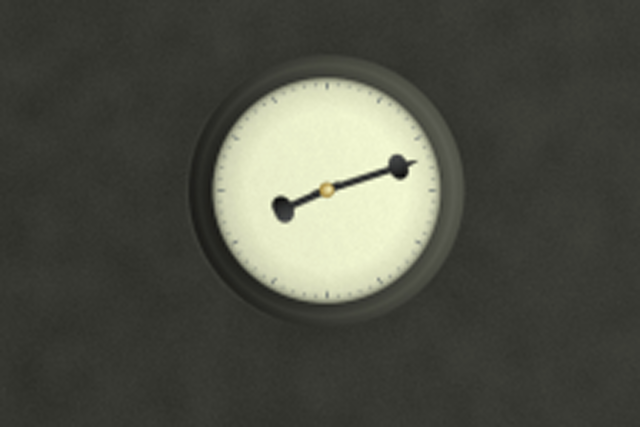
8:12
